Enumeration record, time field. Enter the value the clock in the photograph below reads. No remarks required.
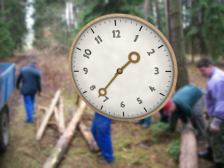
1:37
